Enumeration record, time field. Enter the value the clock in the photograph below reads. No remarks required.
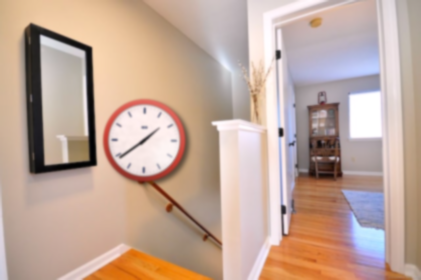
1:39
